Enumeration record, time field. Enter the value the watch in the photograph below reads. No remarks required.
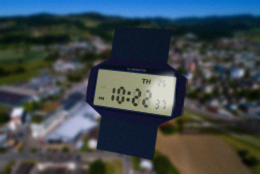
10:22:37
